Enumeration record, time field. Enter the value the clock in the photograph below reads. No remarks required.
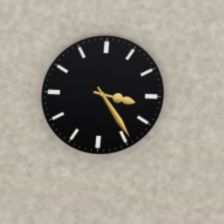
3:24
